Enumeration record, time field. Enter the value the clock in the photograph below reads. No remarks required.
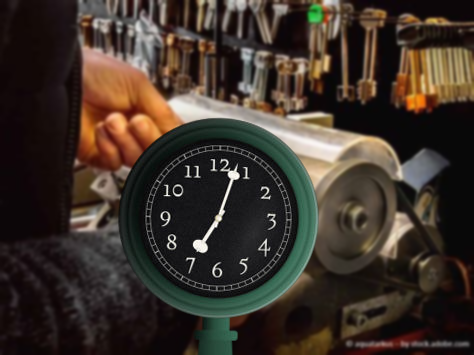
7:03
